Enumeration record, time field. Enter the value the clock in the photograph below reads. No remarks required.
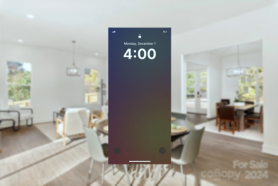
4:00
